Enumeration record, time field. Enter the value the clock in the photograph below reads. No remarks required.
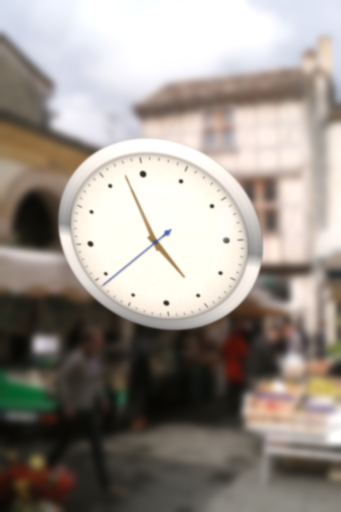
4:57:39
